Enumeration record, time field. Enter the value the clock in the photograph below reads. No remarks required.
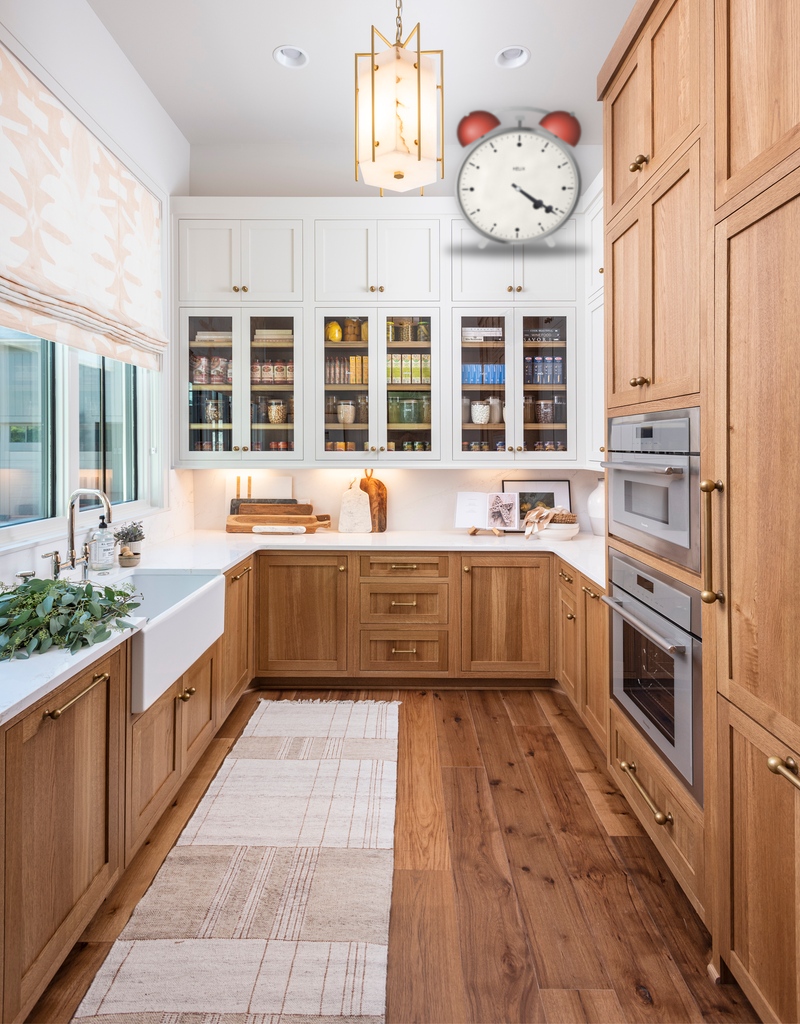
4:21
